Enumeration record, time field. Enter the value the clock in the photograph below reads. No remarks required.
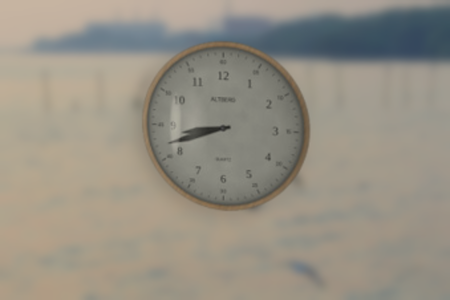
8:42
